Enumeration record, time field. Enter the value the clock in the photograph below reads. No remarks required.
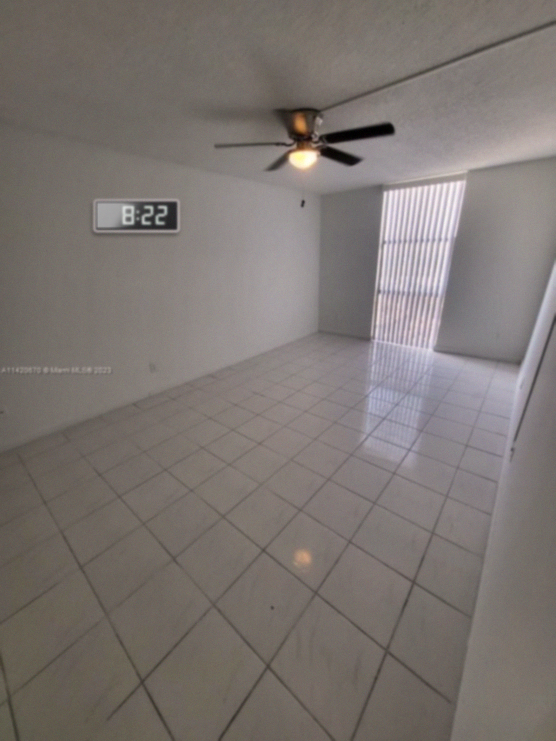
8:22
